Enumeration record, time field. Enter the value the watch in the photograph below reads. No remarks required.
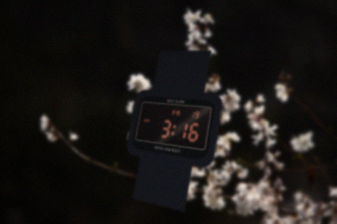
3:16
